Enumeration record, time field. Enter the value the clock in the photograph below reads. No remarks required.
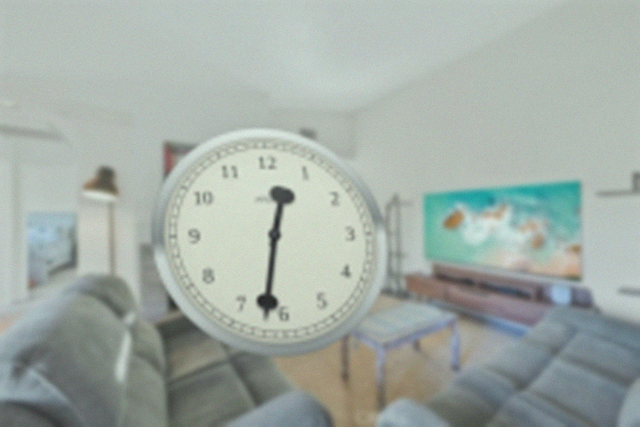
12:32
